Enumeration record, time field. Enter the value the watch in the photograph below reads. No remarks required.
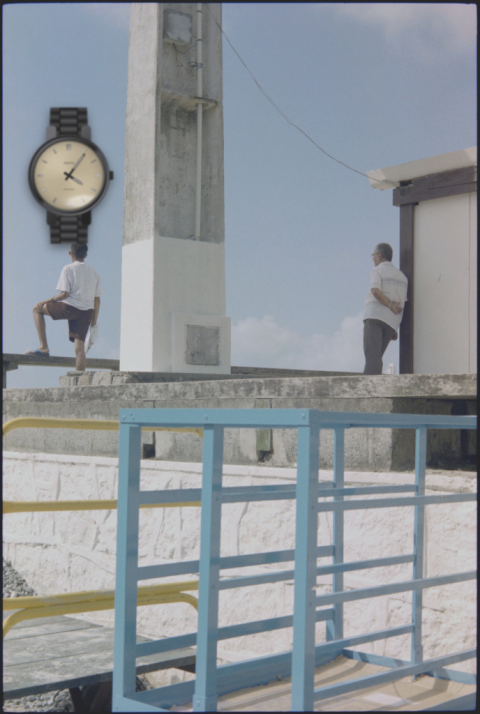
4:06
